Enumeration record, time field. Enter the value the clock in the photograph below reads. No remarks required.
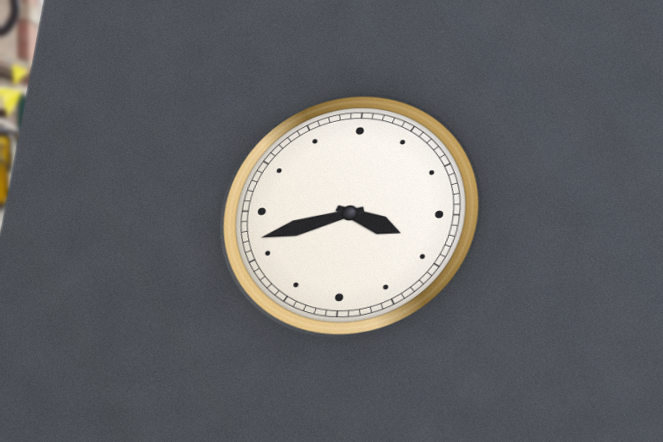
3:42
